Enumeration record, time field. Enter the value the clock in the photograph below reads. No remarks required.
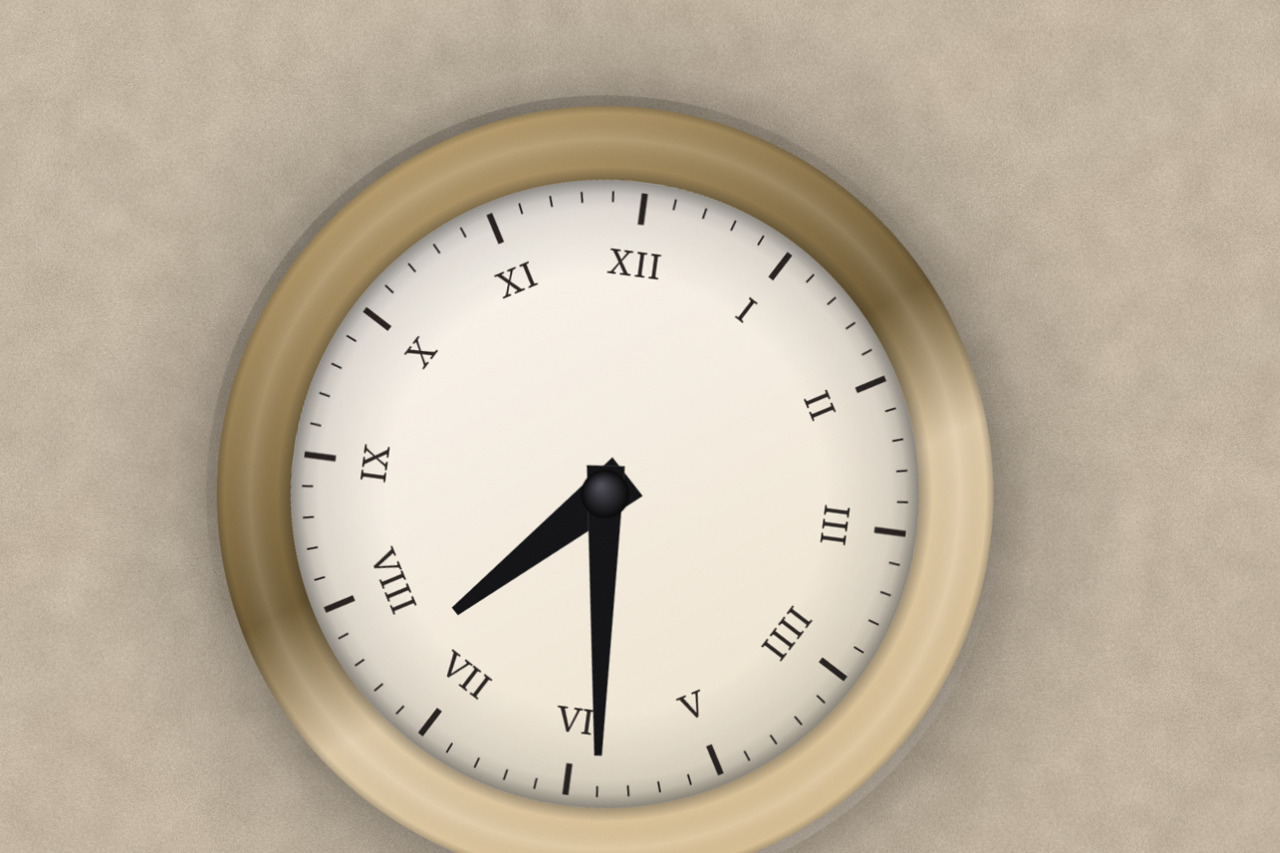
7:29
